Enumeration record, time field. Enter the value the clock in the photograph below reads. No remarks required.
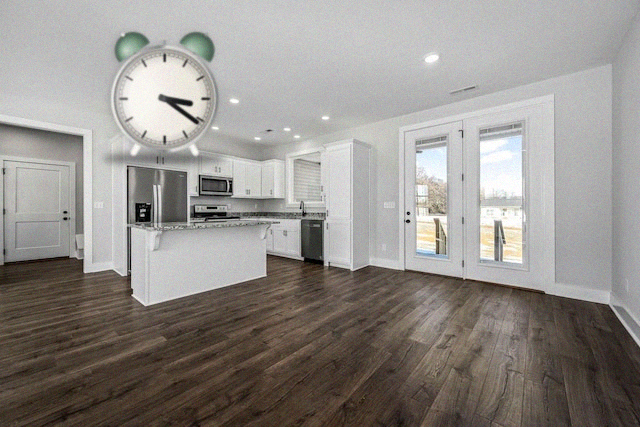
3:21
